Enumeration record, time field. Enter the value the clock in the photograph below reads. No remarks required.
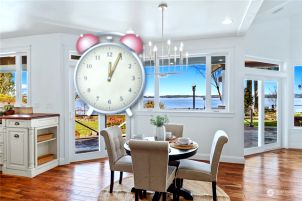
12:04
